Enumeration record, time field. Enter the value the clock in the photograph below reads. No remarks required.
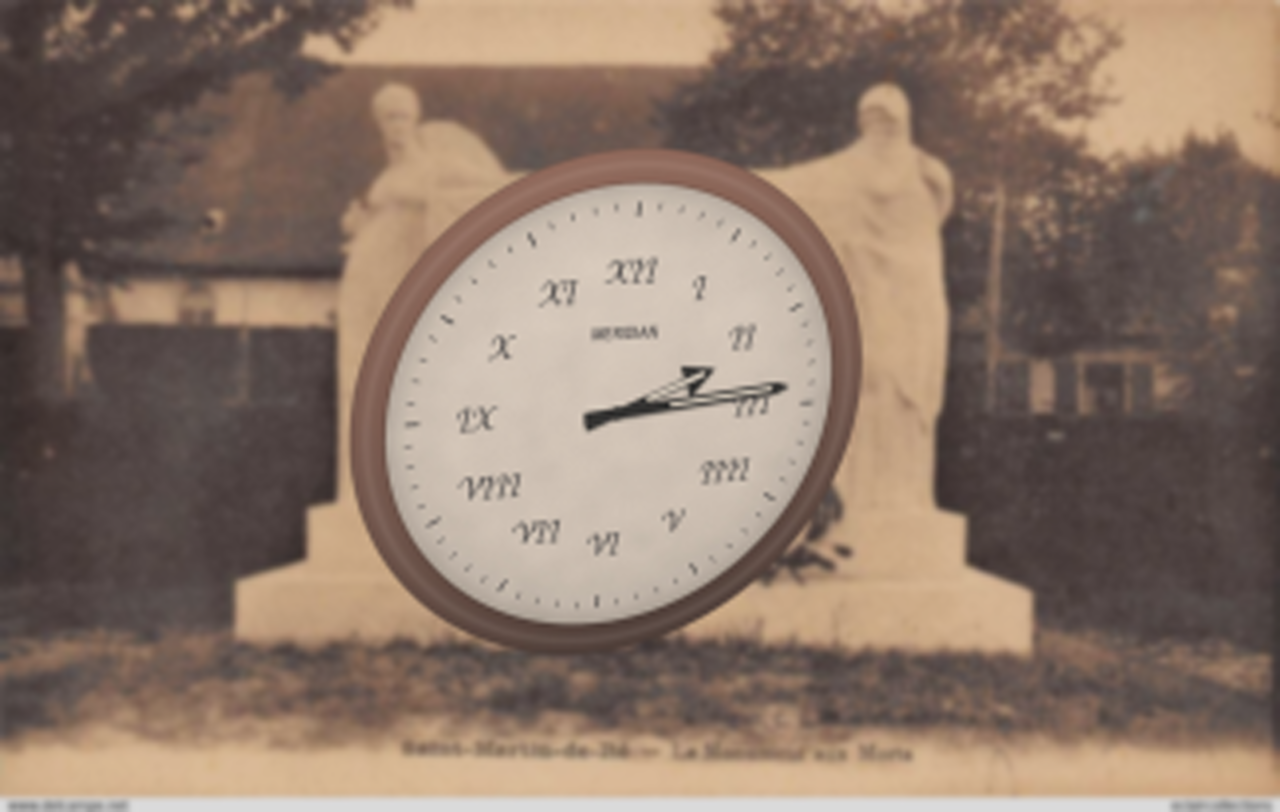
2:14
